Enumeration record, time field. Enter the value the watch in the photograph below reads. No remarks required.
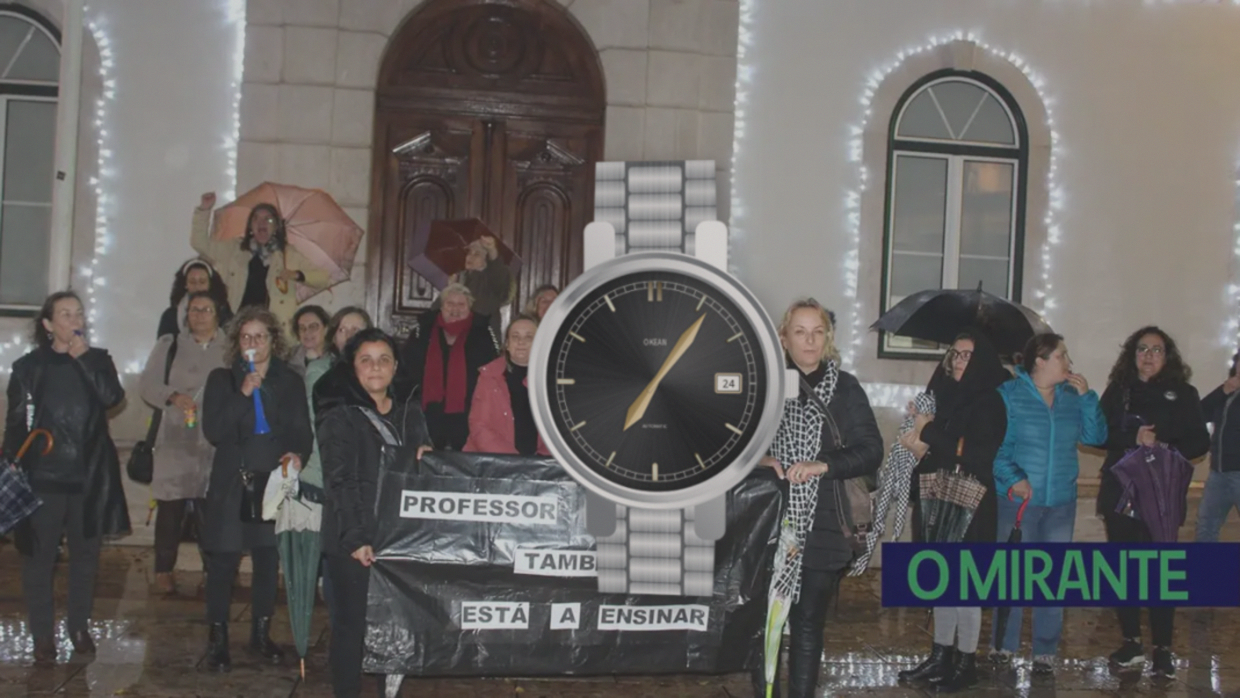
7:06
